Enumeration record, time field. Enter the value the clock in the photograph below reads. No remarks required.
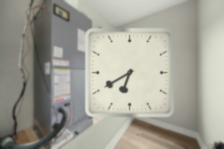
6:40
